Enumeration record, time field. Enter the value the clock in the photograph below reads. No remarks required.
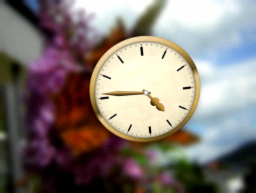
4:46
